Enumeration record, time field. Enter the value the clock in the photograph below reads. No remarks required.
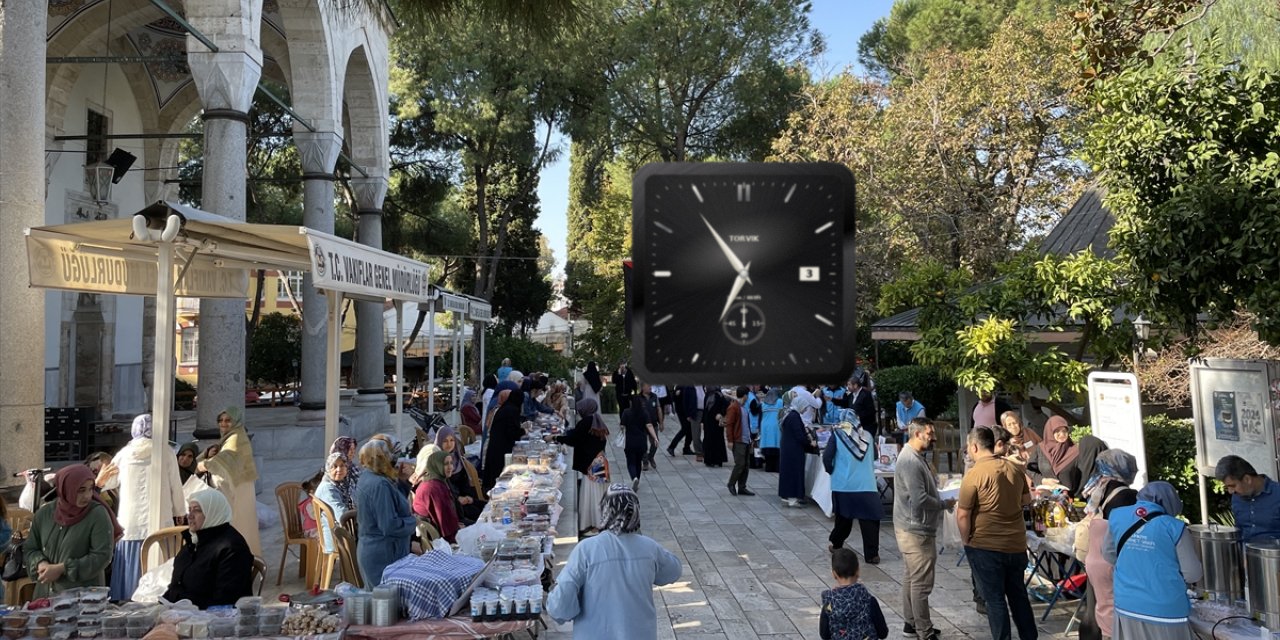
6:54
